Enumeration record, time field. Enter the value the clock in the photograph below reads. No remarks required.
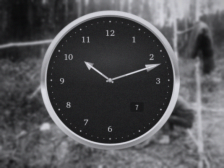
10:12
